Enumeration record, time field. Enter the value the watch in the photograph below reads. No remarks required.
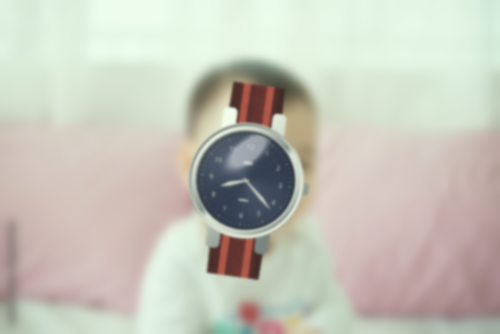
8:22
